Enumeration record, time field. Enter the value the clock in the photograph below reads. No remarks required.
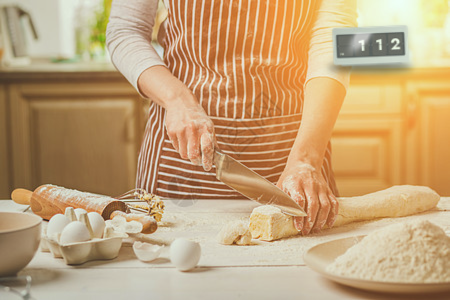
1:12
